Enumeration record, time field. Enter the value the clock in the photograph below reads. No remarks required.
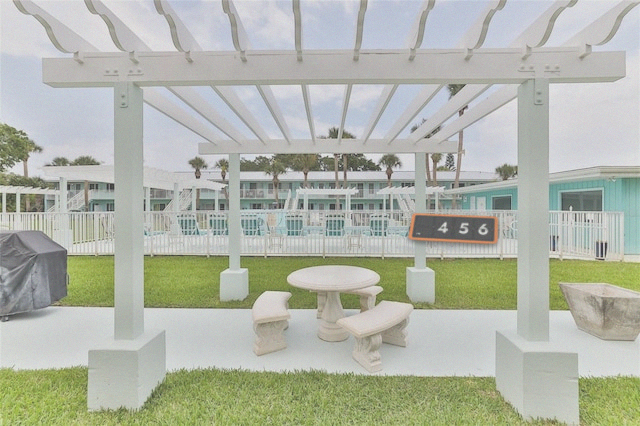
4:56
